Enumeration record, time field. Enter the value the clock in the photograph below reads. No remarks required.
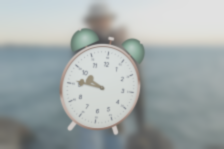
9:46
